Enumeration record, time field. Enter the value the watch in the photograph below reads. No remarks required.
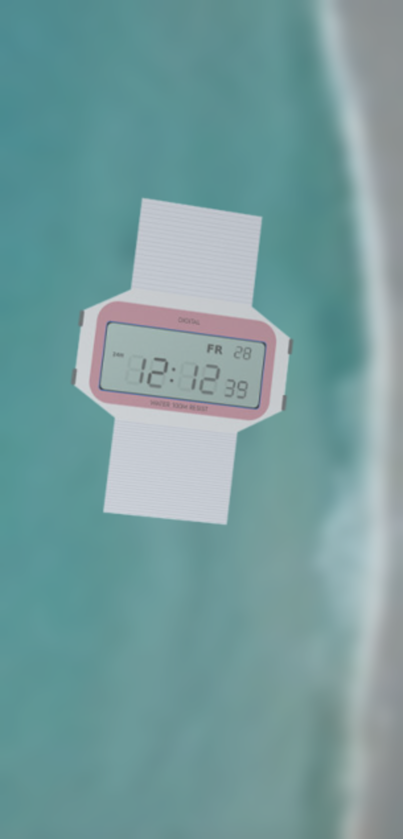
12:12:39
